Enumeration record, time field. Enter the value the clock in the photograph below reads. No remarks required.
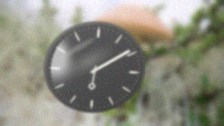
6:09
